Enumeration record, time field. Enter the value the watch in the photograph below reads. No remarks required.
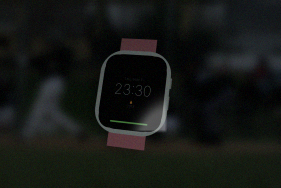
23:30
